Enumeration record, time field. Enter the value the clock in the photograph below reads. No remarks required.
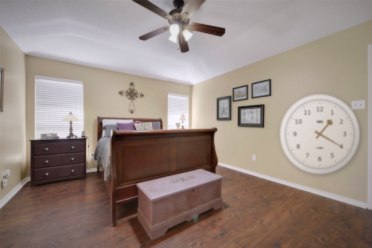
1:20
